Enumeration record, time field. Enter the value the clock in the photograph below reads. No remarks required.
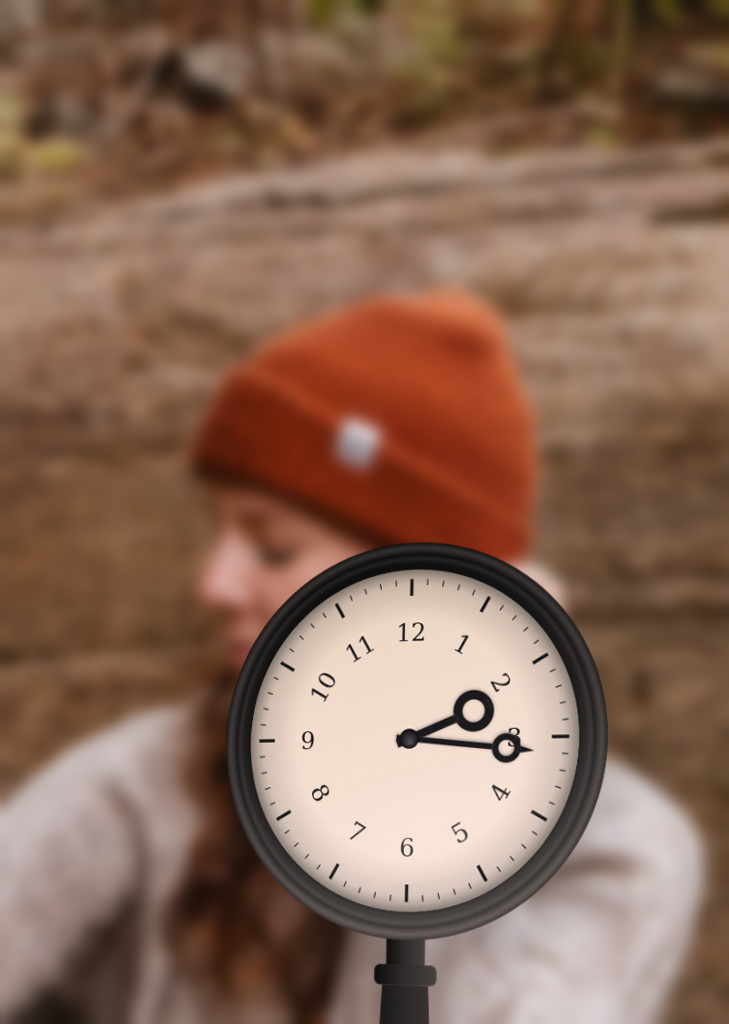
2:16
